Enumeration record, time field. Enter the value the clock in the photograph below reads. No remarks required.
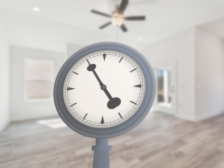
4:55
